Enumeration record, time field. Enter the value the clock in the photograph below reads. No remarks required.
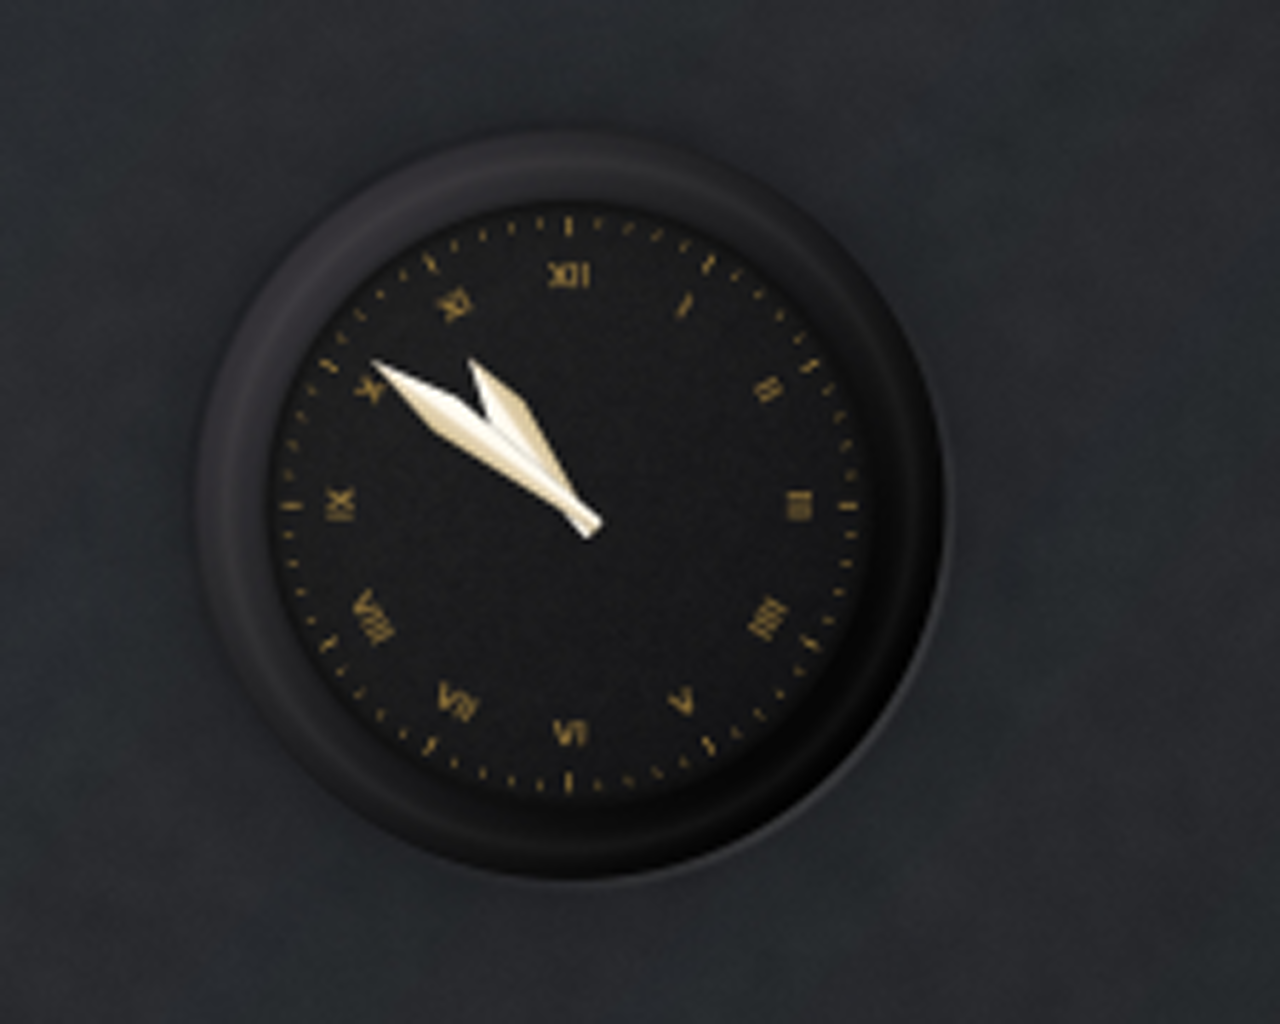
10:51
